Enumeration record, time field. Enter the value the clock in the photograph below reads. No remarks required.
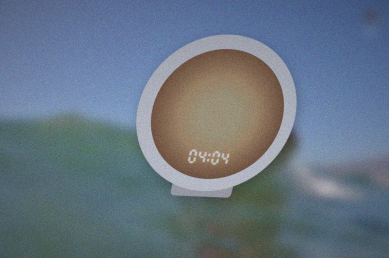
4:04
